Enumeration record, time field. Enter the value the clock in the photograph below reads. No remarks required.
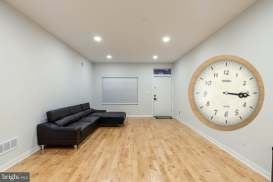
3:16
